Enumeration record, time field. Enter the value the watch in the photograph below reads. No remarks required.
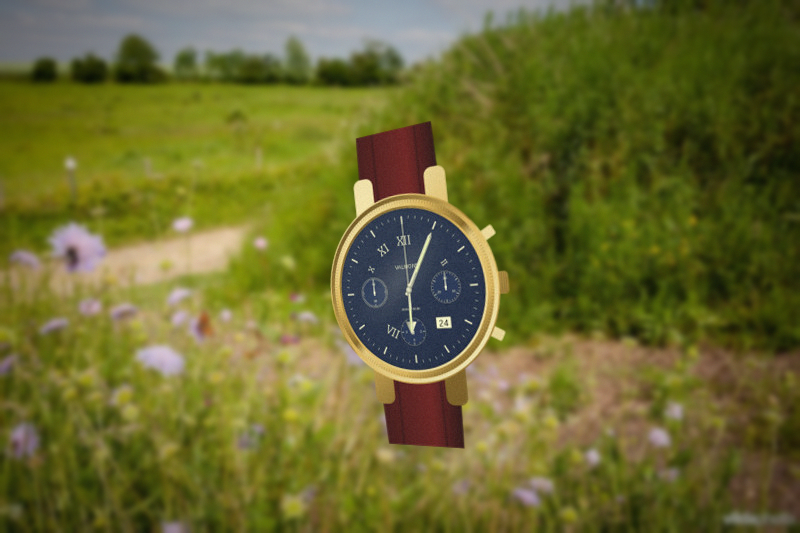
6:05
